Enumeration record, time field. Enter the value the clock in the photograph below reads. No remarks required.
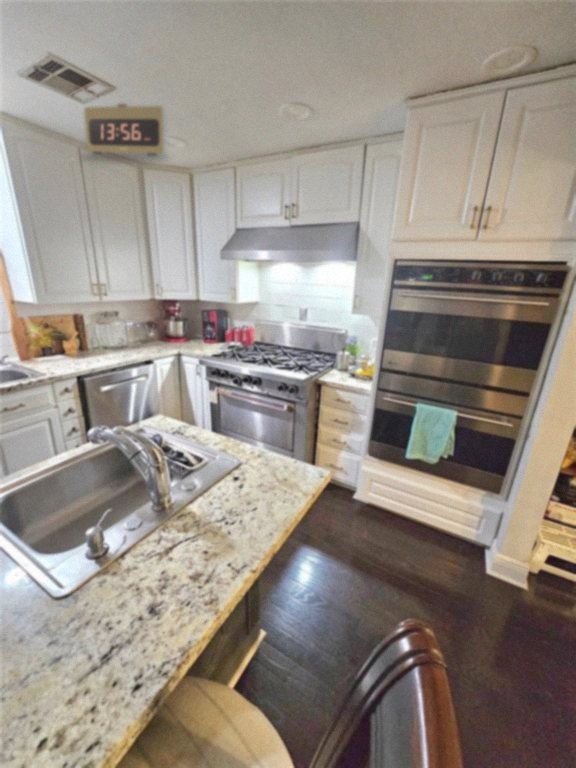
13:56
